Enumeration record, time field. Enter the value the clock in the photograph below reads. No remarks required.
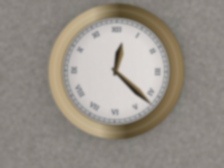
12:22
